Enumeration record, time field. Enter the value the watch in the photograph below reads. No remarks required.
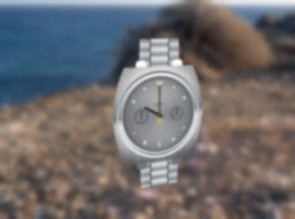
10:00
